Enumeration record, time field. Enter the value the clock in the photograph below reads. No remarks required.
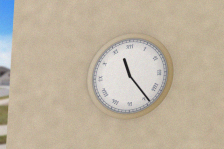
11:24
